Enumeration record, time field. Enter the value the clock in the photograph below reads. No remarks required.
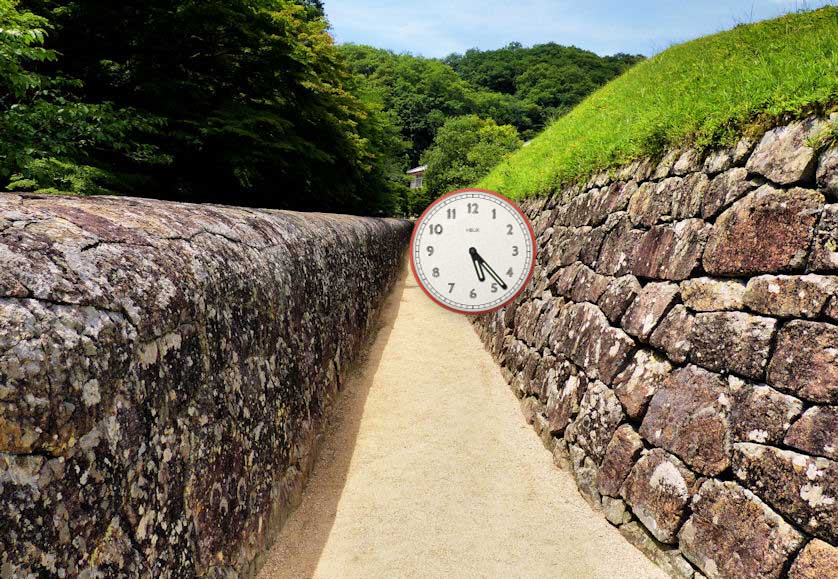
5:23
